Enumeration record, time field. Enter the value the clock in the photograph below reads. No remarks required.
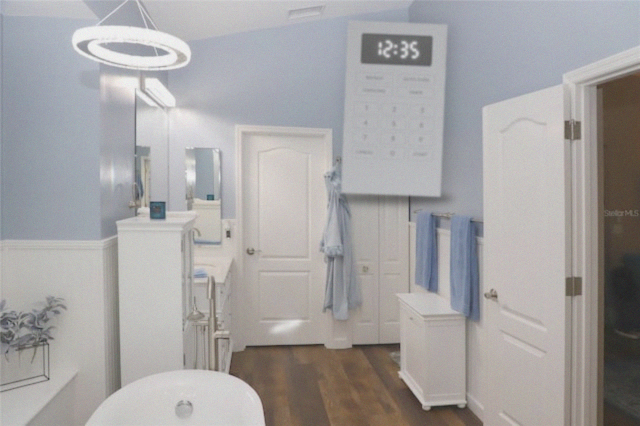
12:35
